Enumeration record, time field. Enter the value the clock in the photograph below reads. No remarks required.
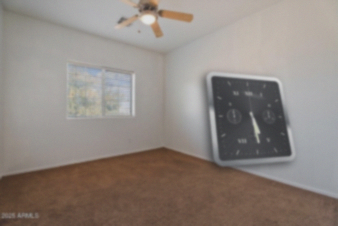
5:29
